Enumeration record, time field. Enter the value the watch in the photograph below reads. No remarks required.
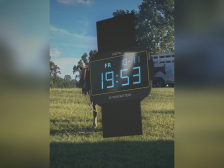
19:53
